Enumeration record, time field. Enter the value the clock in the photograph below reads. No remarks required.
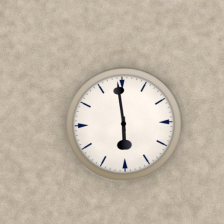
5:59
